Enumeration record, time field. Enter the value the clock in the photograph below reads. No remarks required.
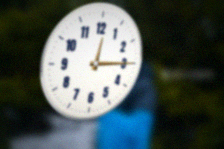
12:15
